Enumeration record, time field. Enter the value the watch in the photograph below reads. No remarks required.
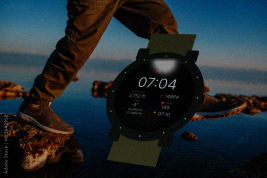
7:04
